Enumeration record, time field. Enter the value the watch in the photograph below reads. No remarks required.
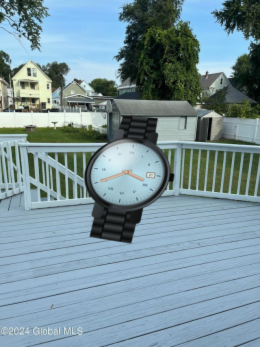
3:40
